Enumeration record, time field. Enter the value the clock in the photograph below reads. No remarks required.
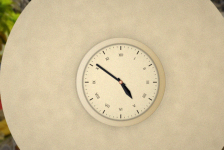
4:51
